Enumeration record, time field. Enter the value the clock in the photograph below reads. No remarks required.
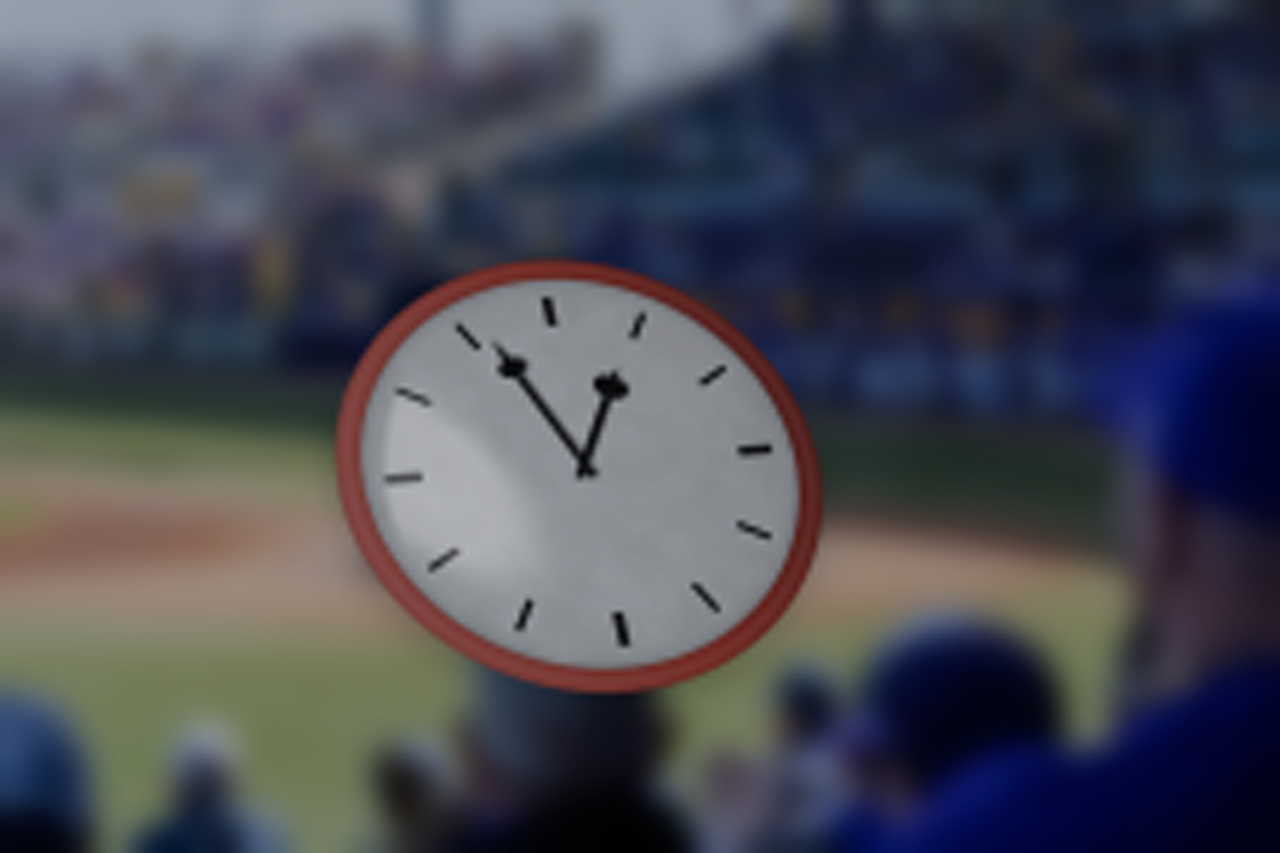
12:56
